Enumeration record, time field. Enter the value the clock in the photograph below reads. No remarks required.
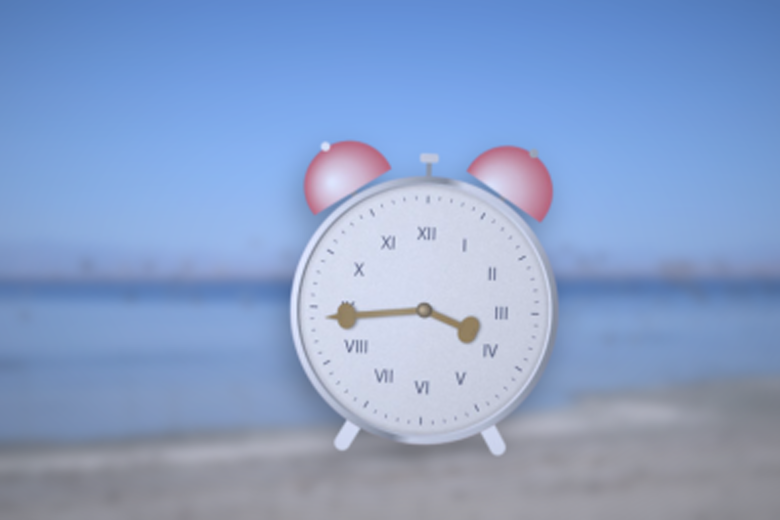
3:44
